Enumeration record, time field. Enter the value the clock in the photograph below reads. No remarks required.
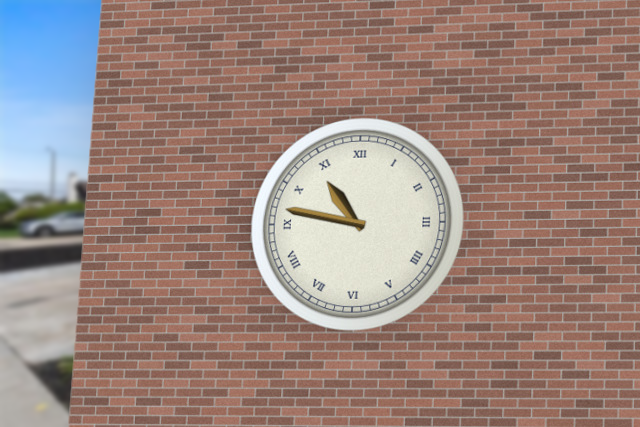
10:47
